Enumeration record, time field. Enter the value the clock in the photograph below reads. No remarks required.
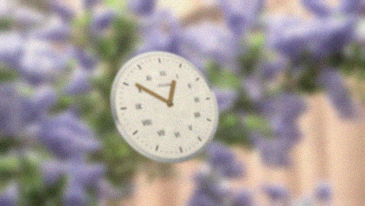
12:51
